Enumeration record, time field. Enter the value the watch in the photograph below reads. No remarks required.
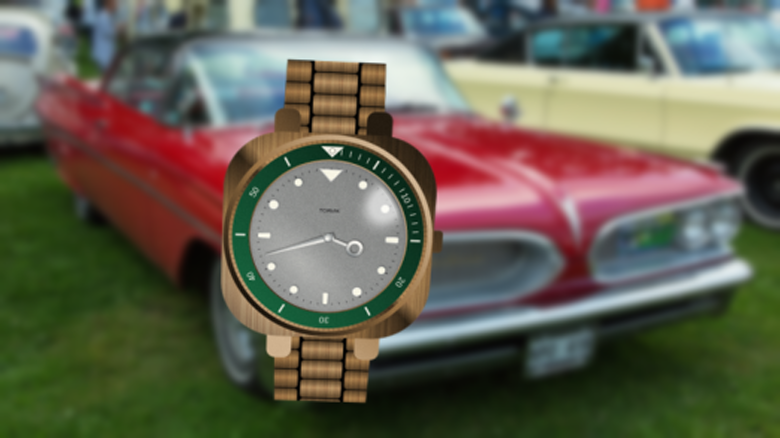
3:42
